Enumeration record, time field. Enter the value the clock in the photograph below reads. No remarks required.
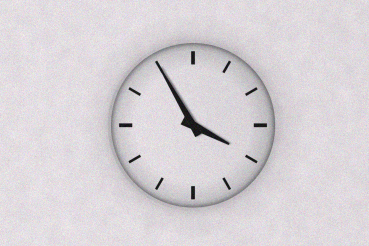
3:55
